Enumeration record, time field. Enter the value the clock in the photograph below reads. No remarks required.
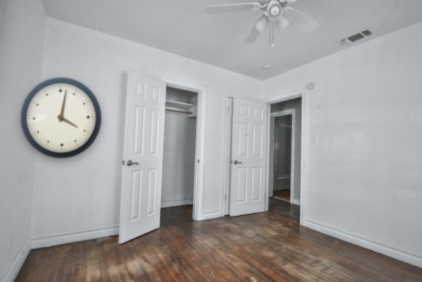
4:02
